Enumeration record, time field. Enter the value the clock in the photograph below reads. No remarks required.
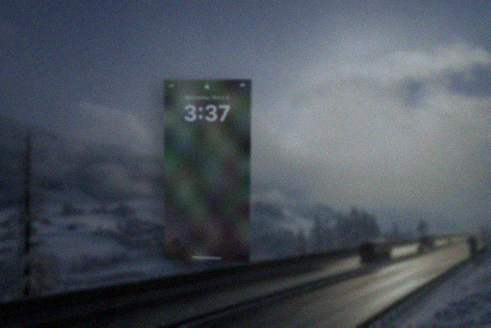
3:37
